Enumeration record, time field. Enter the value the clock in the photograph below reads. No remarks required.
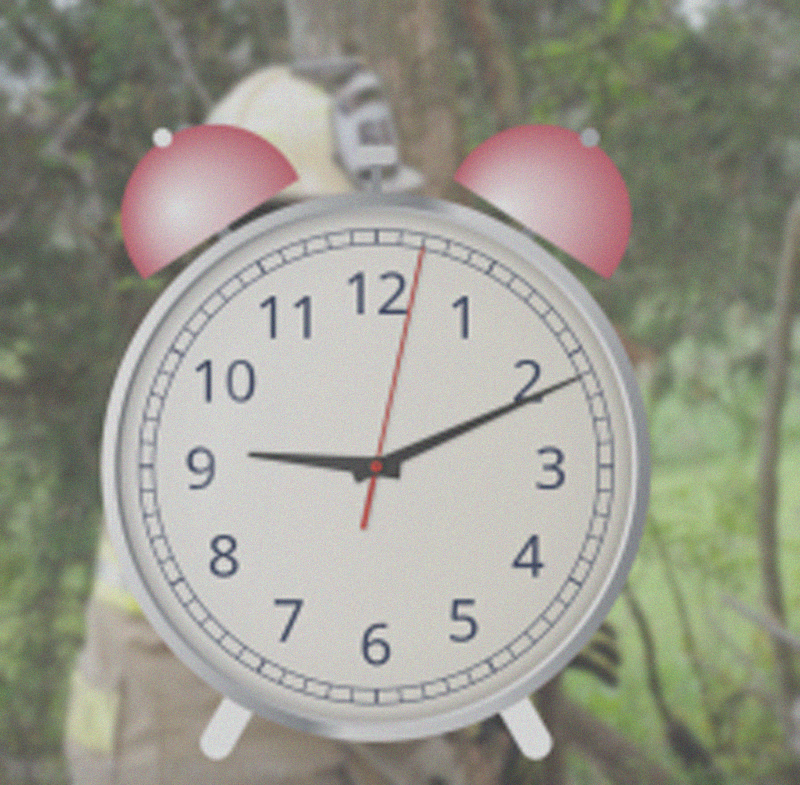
9:11:02
